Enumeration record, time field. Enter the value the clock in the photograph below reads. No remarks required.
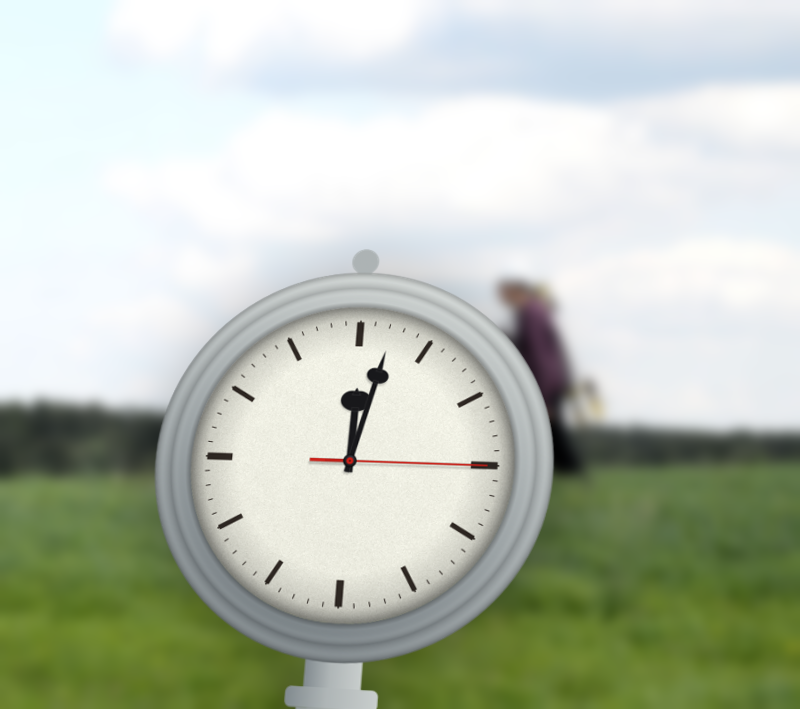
12:02:15
